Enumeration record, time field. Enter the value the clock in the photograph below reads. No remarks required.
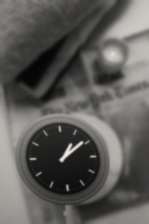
1:09
